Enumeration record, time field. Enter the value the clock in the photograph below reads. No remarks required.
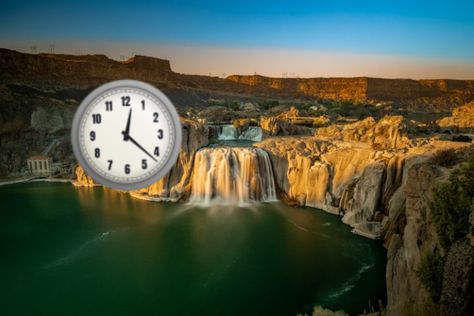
12:22
